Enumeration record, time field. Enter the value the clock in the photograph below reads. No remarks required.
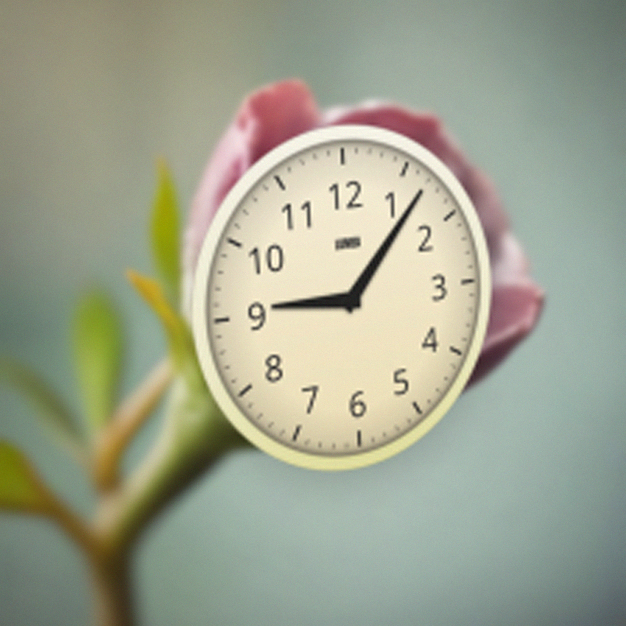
9:07
